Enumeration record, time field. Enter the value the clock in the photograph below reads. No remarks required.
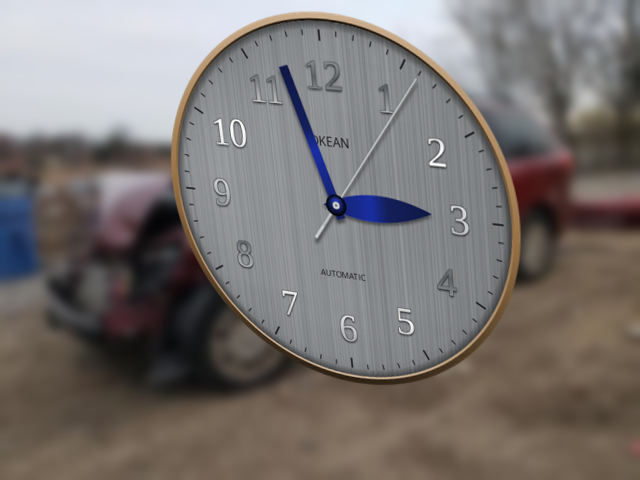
2:57:06
